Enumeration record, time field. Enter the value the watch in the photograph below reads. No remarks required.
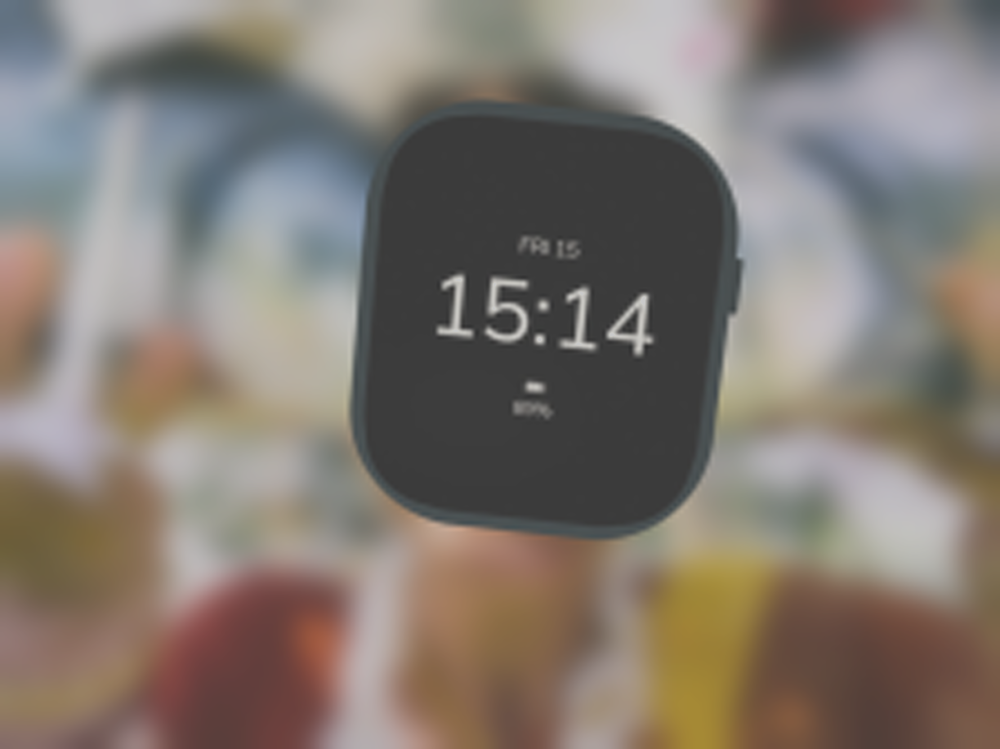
15:14
